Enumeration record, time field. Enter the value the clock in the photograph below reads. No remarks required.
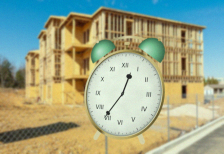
12:36
